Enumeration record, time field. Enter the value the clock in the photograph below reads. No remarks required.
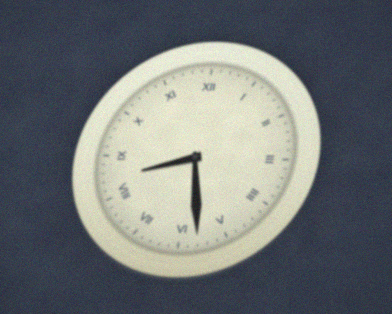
8:28
